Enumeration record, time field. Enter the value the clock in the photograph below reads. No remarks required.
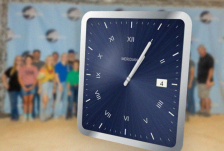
1:05
